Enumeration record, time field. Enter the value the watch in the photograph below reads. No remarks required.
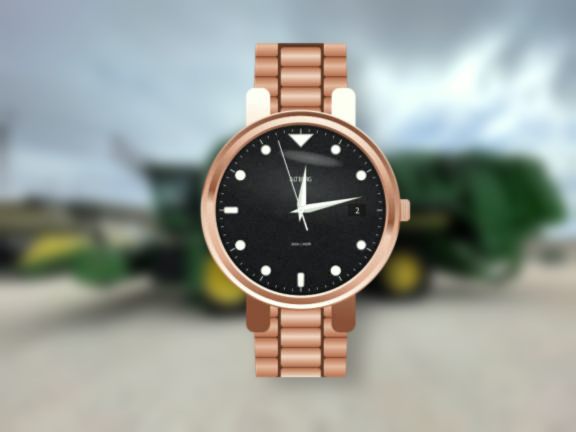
12:12:57
